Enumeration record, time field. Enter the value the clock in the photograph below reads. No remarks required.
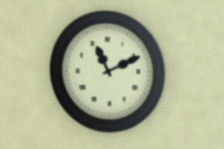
11:11
